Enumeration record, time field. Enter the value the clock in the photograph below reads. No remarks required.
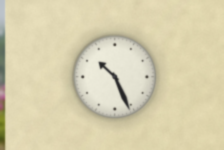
10:26
